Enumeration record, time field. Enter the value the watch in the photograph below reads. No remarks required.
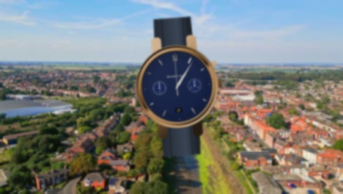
1:06
